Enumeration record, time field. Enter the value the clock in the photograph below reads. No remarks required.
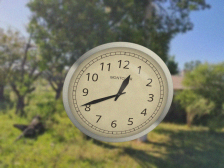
12:41
